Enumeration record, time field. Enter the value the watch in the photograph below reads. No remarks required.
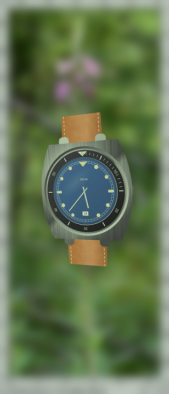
5:37
